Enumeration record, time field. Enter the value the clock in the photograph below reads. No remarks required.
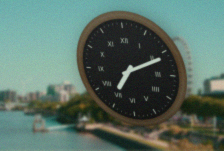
7:11
